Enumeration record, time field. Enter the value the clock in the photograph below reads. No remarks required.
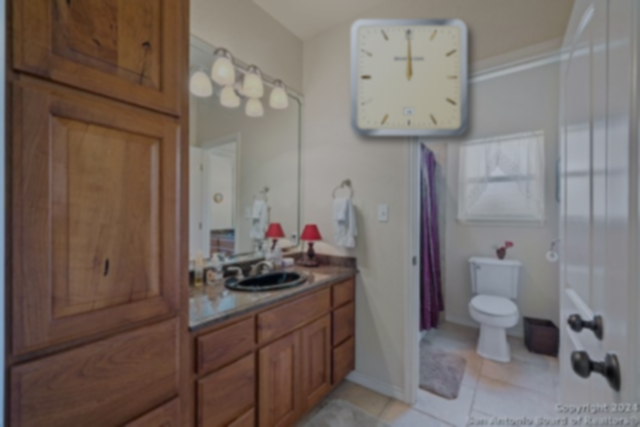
12:00
